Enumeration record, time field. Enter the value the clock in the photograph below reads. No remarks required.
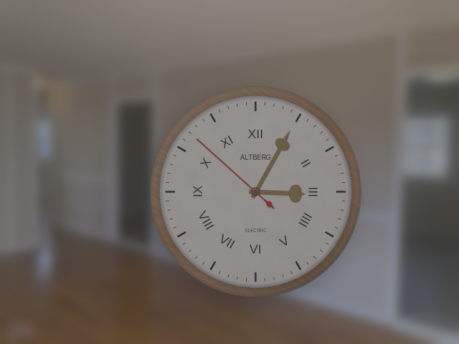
3:04:52
